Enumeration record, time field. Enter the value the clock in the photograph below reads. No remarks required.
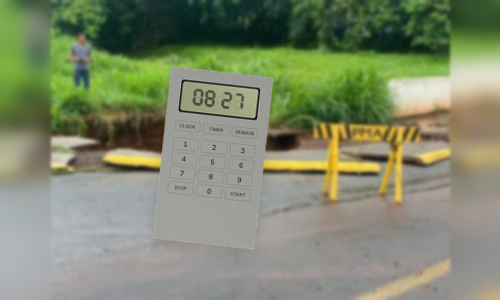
8:27
